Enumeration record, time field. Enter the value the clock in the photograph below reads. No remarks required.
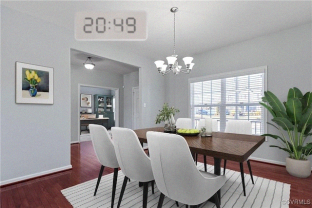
20:49
